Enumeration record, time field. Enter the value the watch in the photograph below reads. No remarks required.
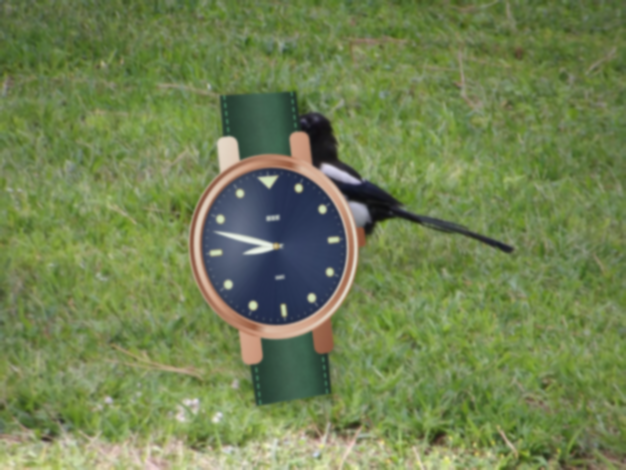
8:48
